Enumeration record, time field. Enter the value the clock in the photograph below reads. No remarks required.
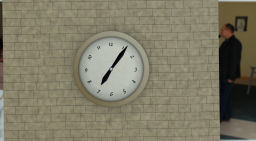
7:06
